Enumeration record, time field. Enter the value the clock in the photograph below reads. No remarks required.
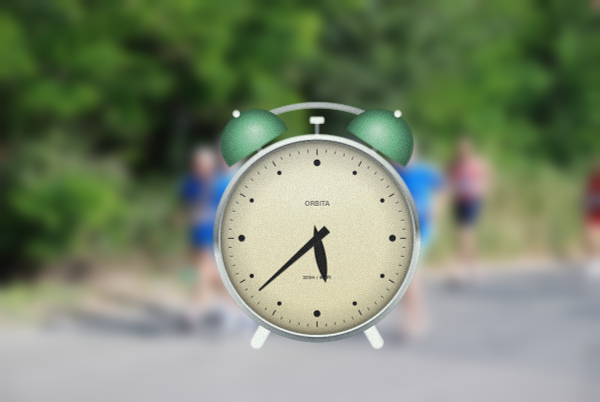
5:38
